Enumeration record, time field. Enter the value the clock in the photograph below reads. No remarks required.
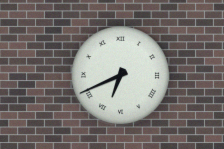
6:41
